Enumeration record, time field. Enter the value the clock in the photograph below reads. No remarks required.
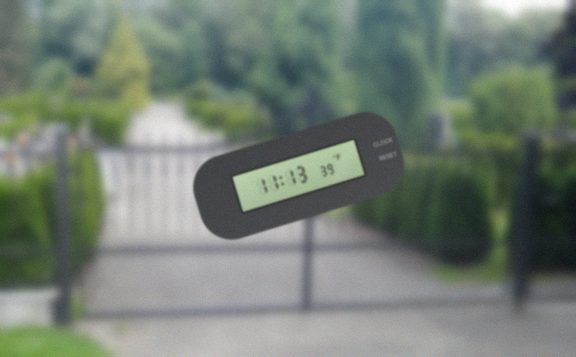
11:13
